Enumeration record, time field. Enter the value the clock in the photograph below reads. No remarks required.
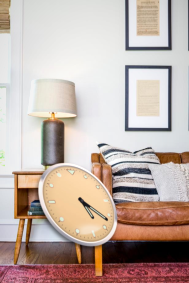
5:22
